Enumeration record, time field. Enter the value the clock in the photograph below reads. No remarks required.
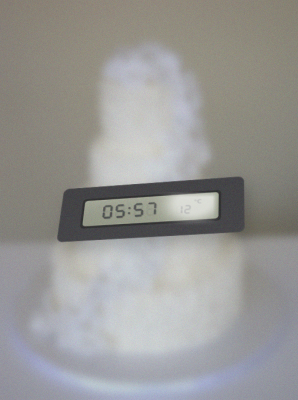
5:57
